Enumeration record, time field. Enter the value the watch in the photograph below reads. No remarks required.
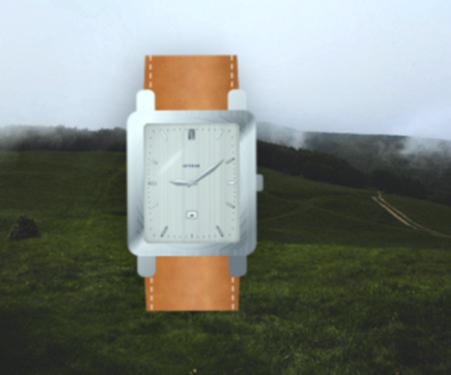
9:09
